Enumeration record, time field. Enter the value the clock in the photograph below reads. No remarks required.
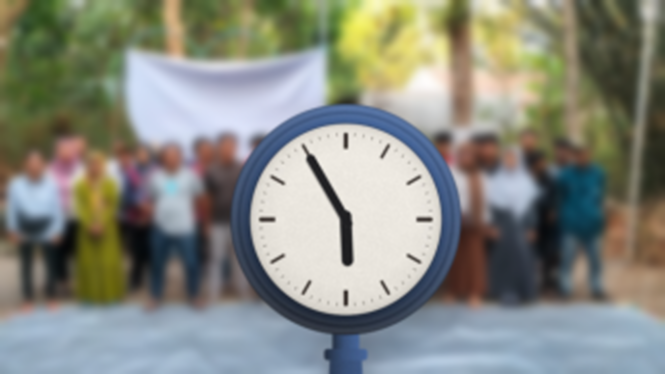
5:55
